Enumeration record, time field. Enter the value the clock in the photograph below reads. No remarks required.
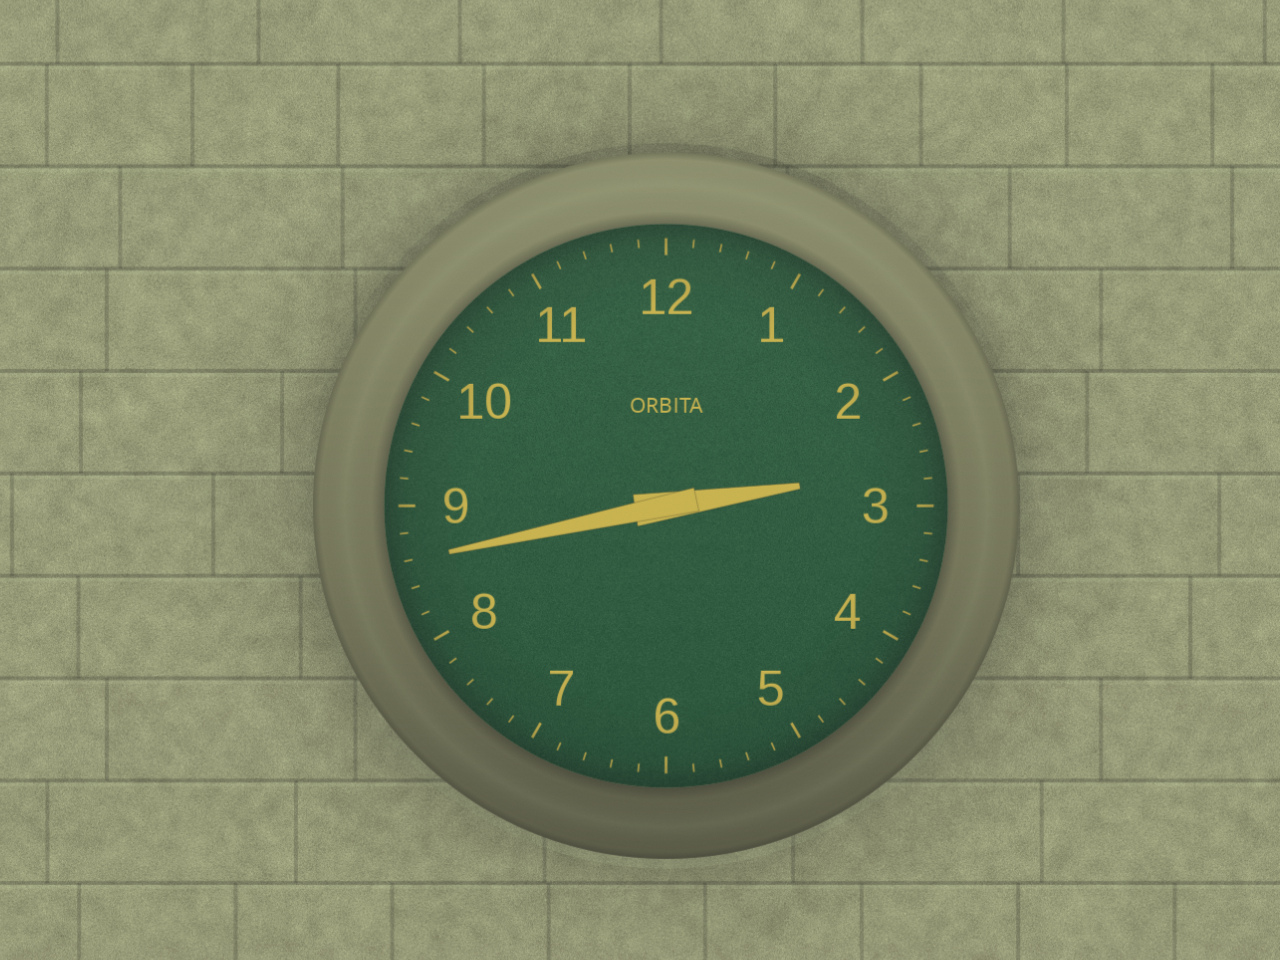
2:43
